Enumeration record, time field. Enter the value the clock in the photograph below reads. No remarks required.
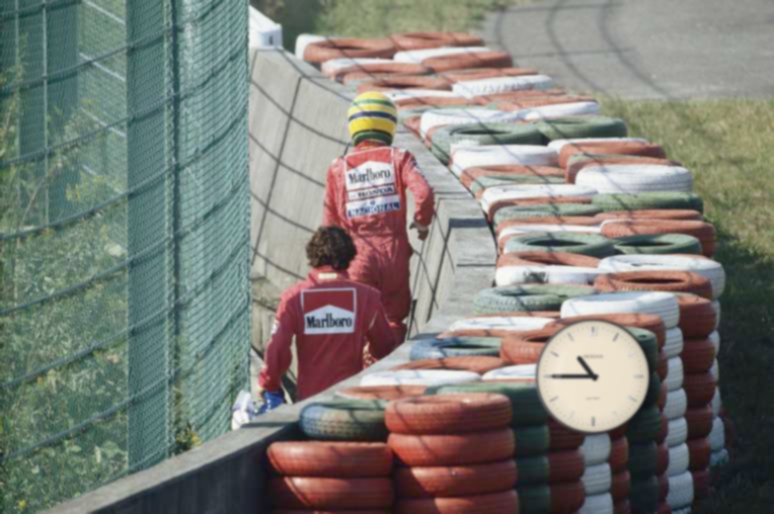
10:45
